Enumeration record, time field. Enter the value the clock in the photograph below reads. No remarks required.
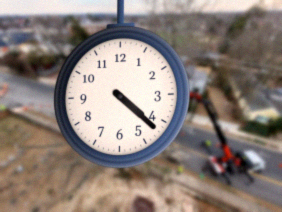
4:22
